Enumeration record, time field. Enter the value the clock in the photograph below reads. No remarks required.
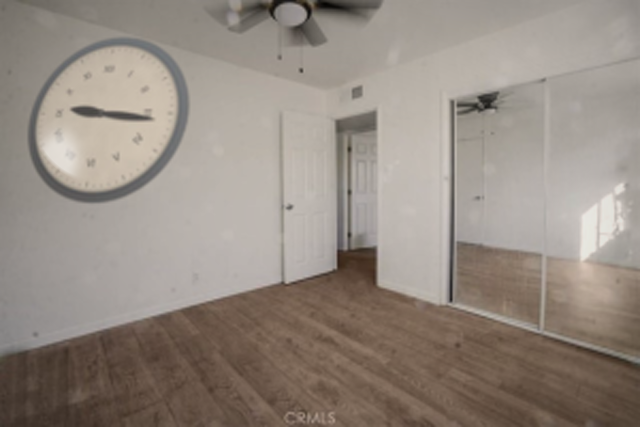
9:16
